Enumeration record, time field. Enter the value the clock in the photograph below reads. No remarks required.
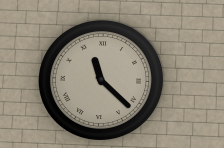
11:22
